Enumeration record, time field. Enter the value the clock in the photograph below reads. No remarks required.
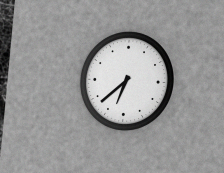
6:38
